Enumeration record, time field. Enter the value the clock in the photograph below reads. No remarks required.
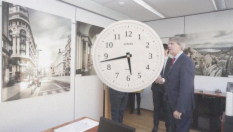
5:43
